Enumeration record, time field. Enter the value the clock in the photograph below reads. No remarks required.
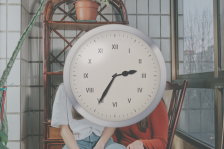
2:35
